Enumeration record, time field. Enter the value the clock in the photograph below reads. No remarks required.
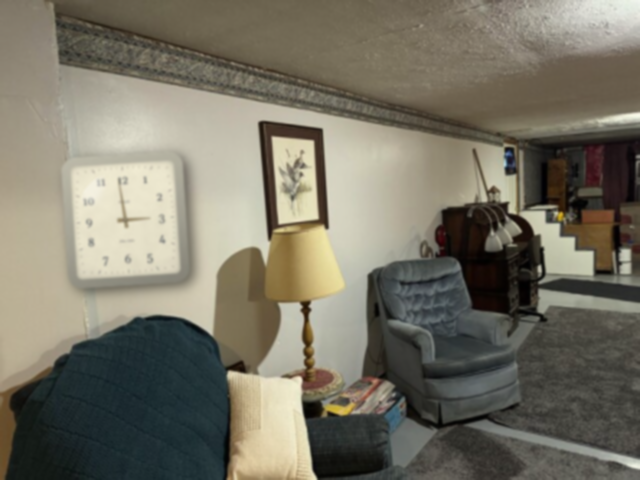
2:59
